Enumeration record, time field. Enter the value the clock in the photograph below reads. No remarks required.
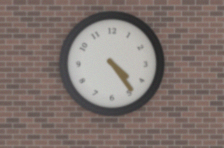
4:24
